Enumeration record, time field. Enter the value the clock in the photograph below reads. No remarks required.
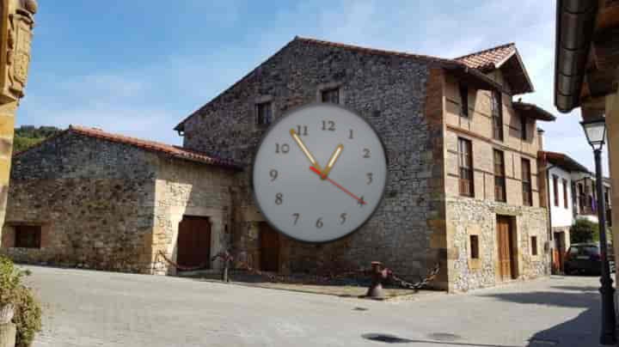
12:53:20
